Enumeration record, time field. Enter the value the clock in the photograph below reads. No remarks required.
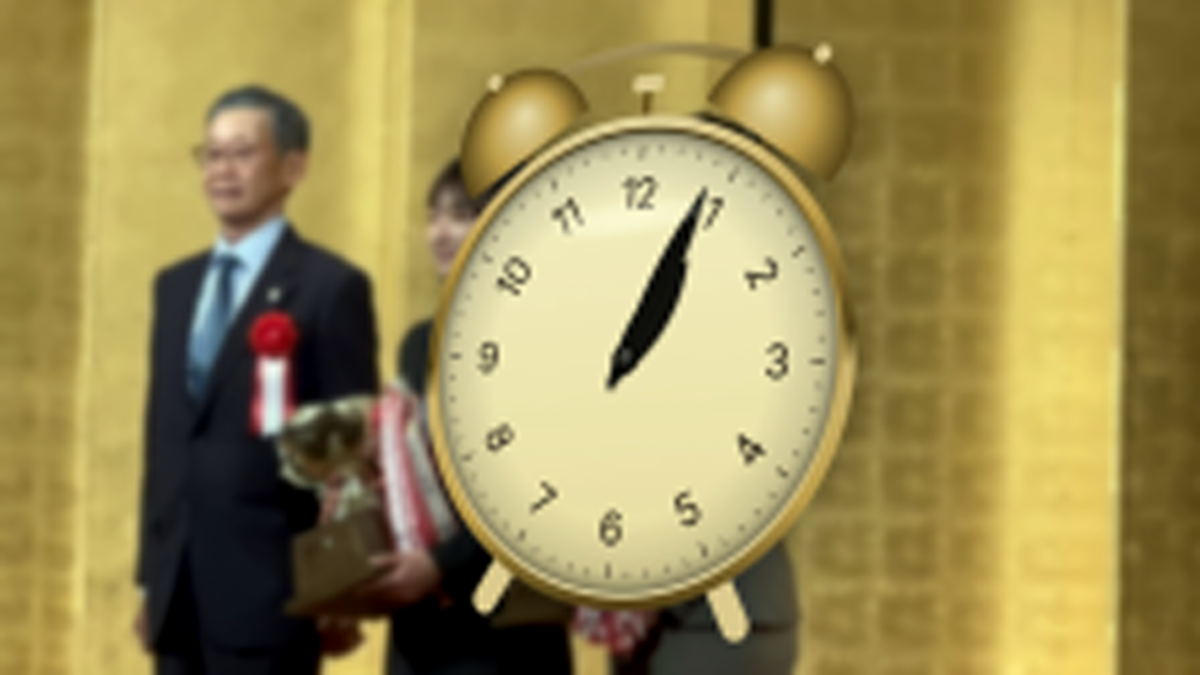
1:04
